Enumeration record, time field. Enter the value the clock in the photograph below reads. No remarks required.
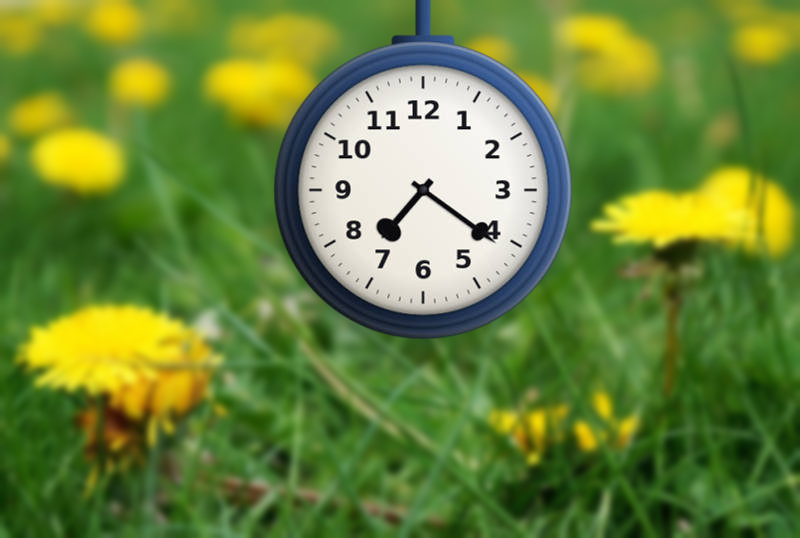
7:21
